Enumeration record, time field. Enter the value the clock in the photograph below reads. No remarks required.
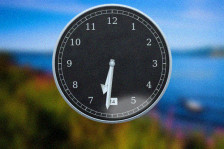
6:31
